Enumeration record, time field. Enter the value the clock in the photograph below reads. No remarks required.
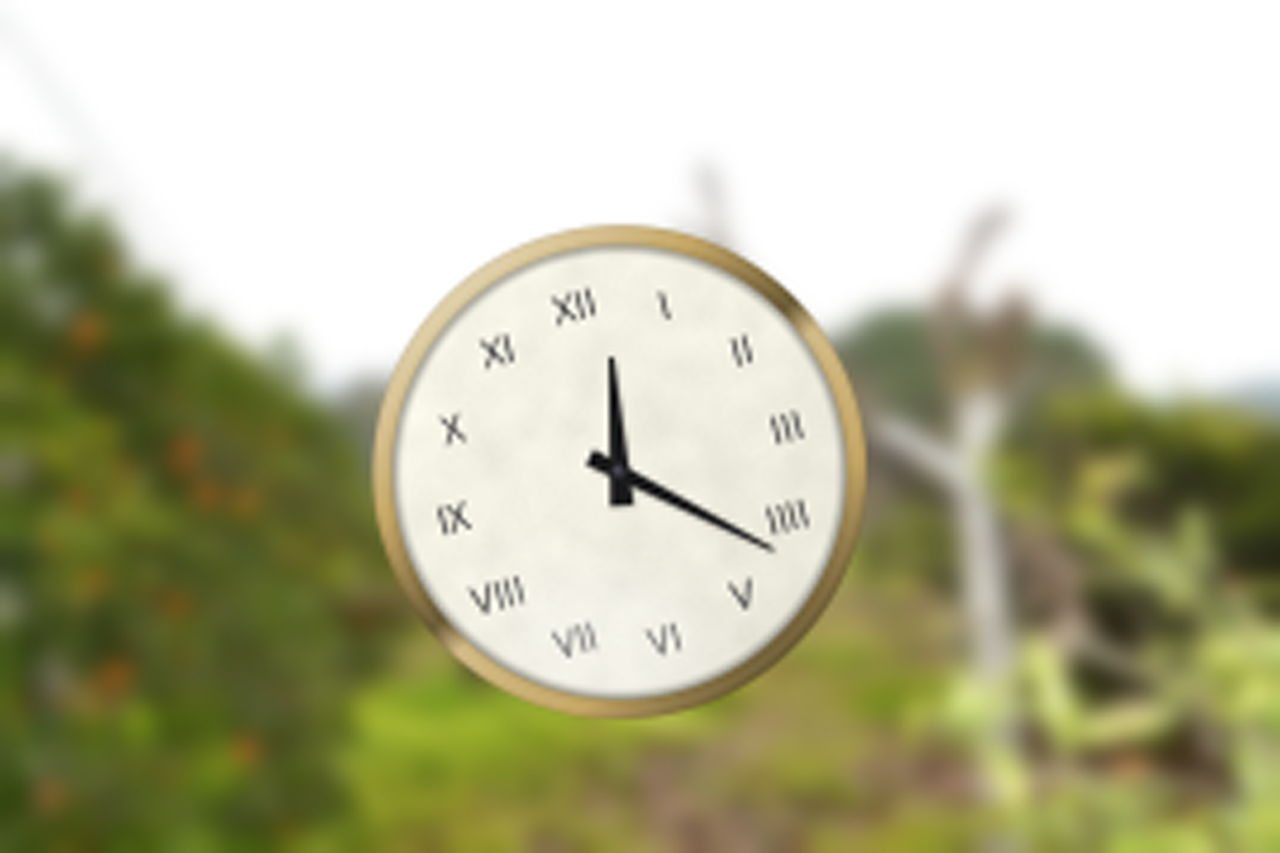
12:22
